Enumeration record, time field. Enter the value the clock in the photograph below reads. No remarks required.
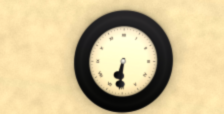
6:31
